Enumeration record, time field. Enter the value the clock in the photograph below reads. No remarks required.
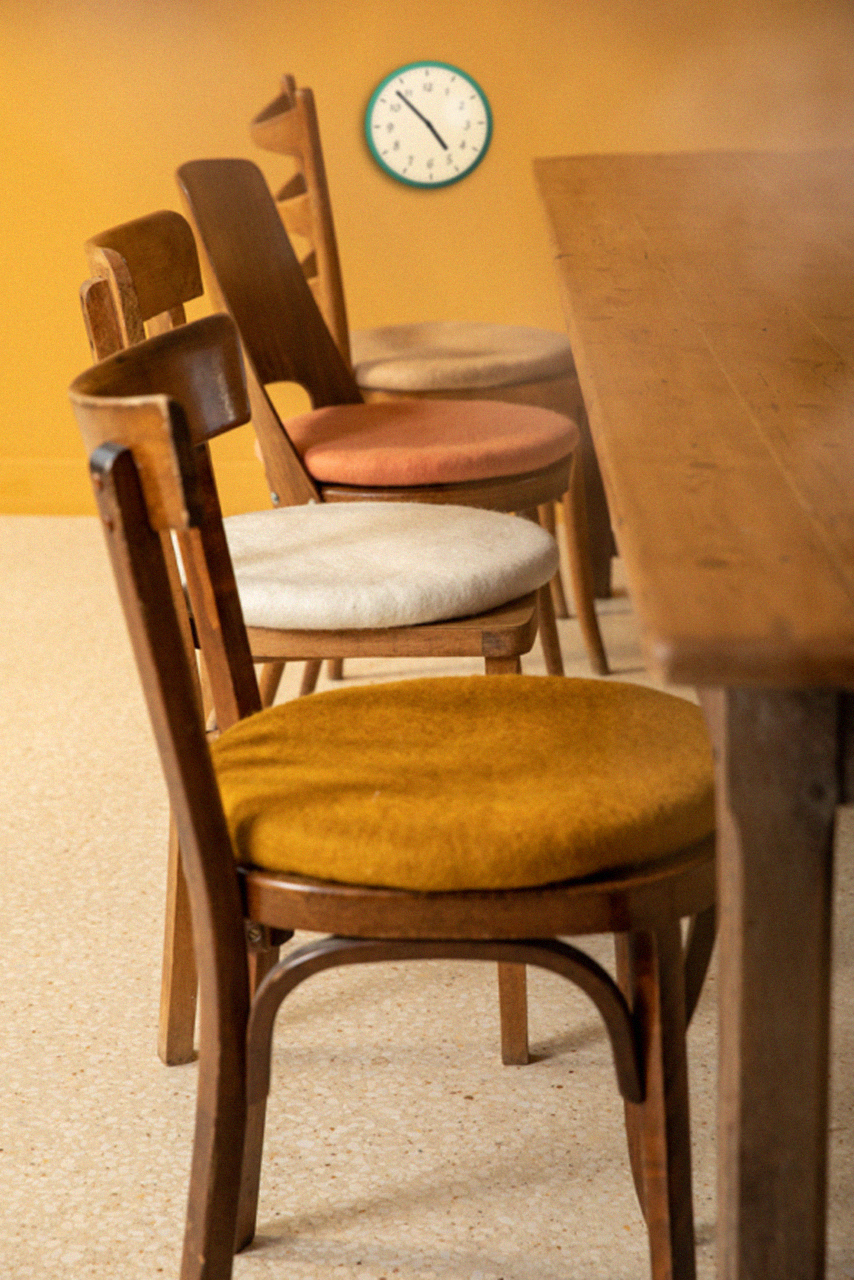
4:53
